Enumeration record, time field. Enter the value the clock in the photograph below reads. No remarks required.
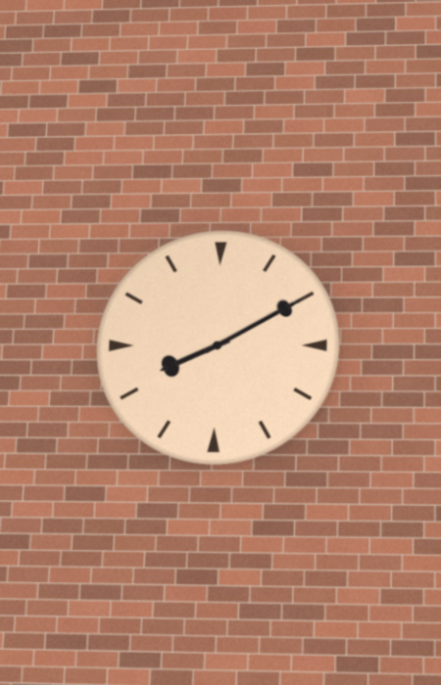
8:10
